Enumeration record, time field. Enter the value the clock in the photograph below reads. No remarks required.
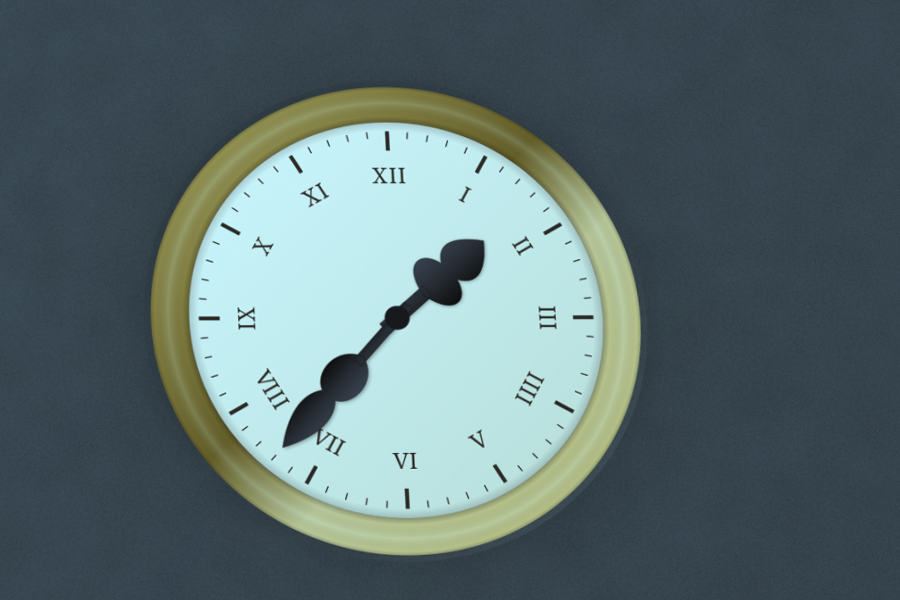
1:37
